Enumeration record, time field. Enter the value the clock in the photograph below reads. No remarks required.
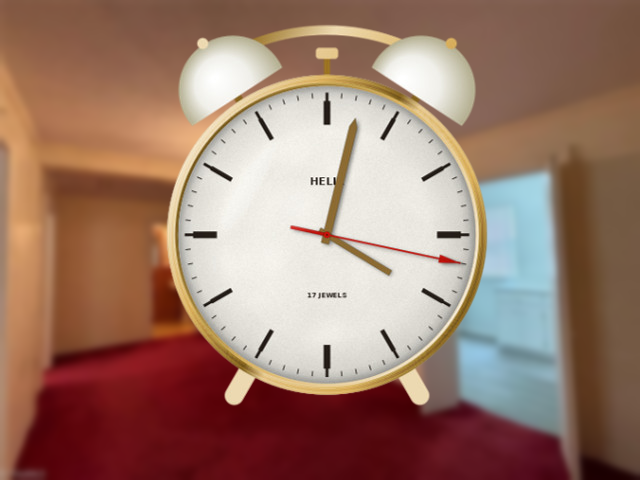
4:02:17
